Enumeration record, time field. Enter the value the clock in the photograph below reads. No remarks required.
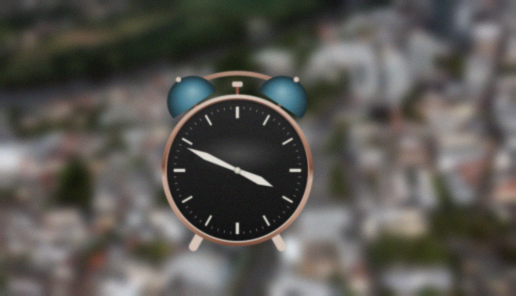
3:49
